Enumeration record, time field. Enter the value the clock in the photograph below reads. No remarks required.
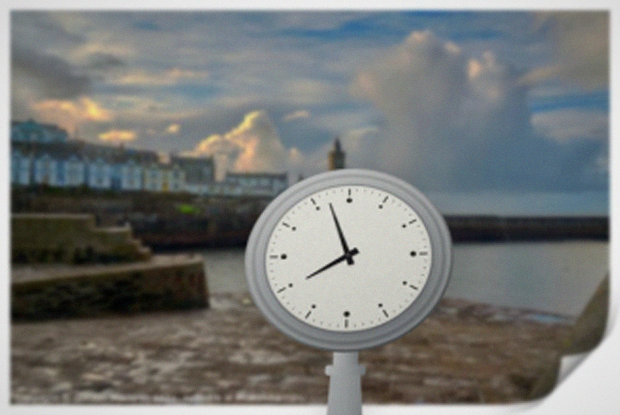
7:57
